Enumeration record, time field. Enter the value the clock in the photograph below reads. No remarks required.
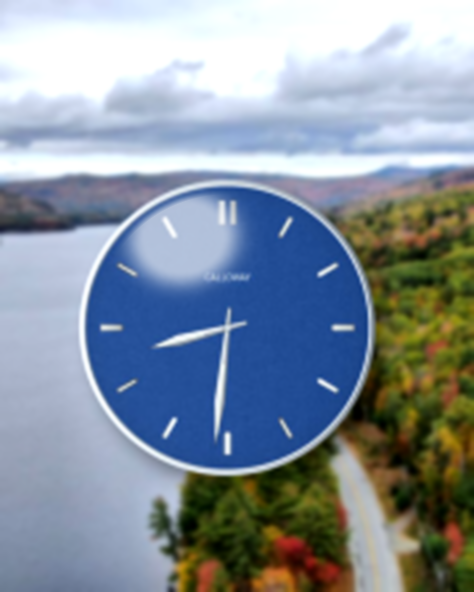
8:31
